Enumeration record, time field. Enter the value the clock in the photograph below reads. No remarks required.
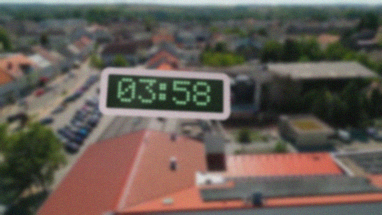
3:58
